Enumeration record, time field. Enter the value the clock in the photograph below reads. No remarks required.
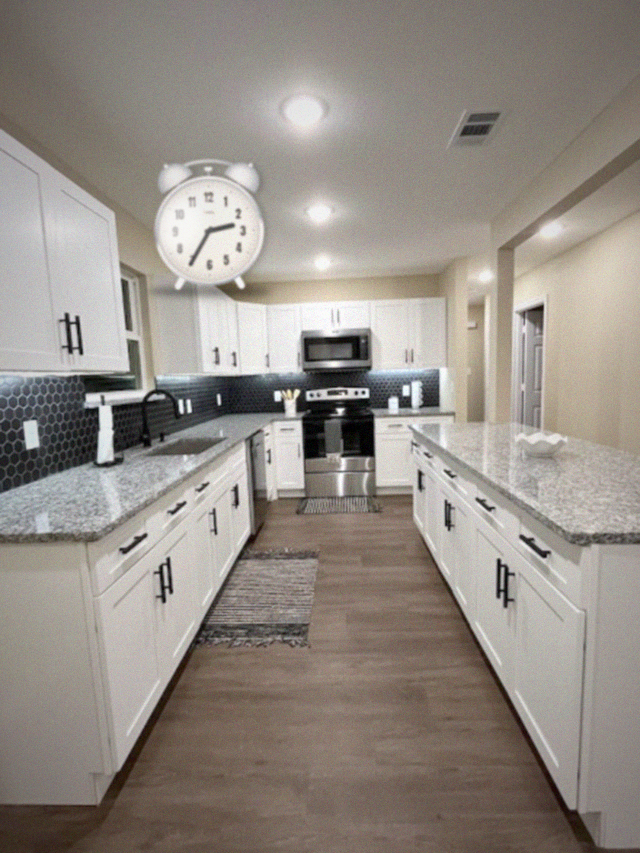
2:35
